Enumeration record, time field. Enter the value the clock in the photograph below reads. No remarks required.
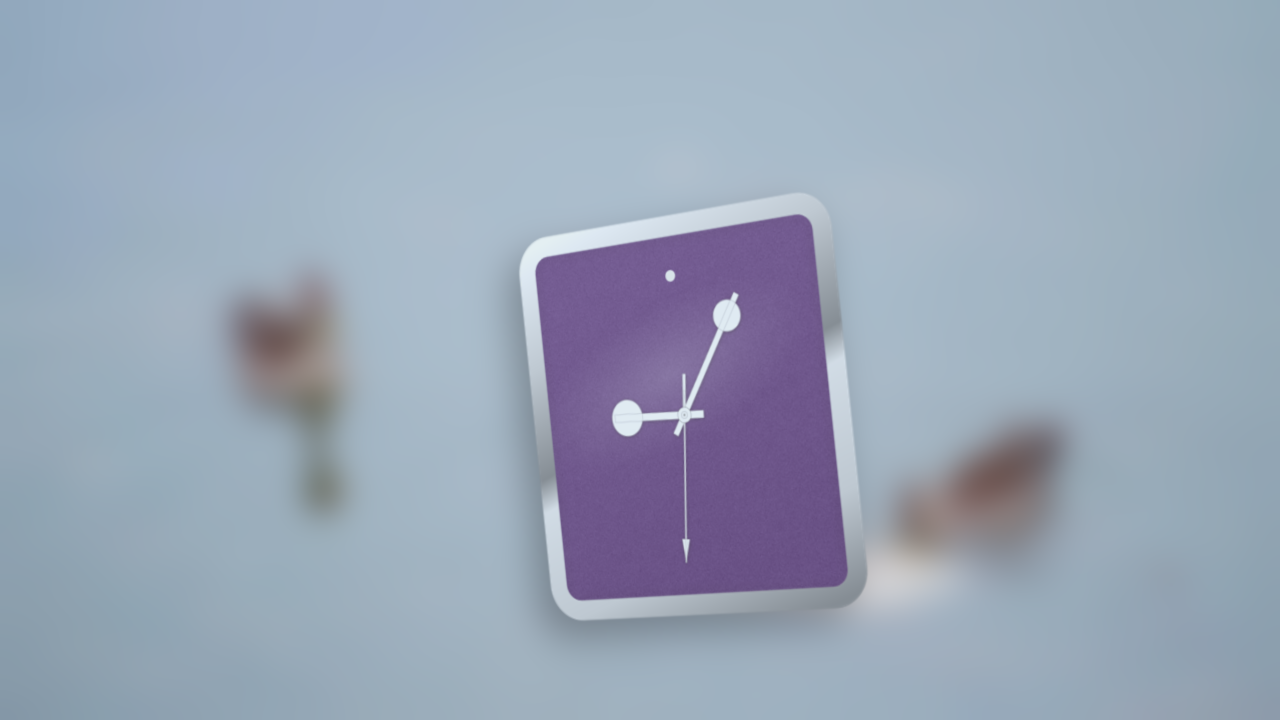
9:05:31
